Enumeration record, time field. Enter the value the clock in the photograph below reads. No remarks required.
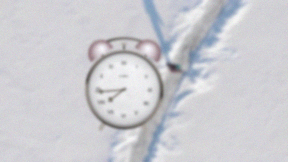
7:44
